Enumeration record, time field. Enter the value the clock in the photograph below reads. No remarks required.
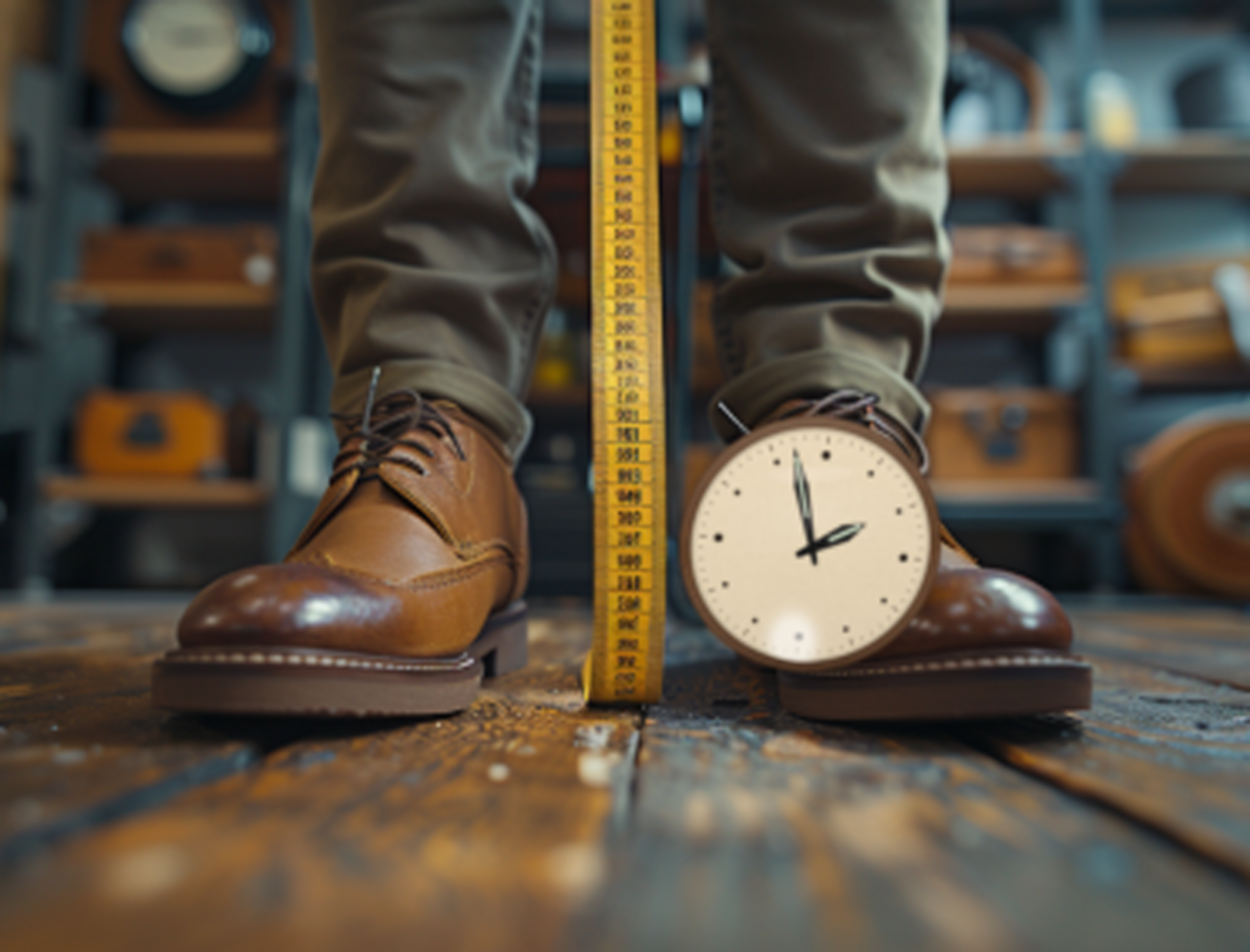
1:57
